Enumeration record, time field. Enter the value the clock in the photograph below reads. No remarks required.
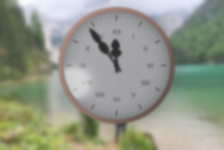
11:54
